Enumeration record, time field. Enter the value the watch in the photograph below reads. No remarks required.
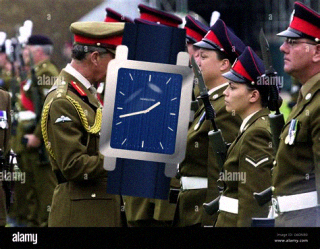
1:42
